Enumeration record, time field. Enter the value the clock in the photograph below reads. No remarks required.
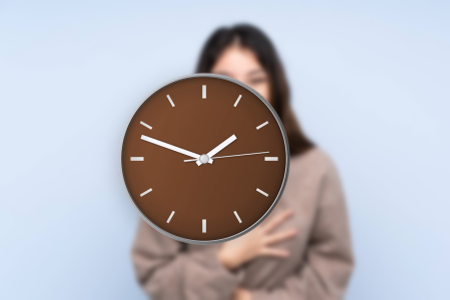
1:48:14
